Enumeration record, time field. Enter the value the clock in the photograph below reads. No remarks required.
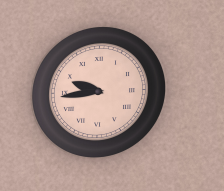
9:44
